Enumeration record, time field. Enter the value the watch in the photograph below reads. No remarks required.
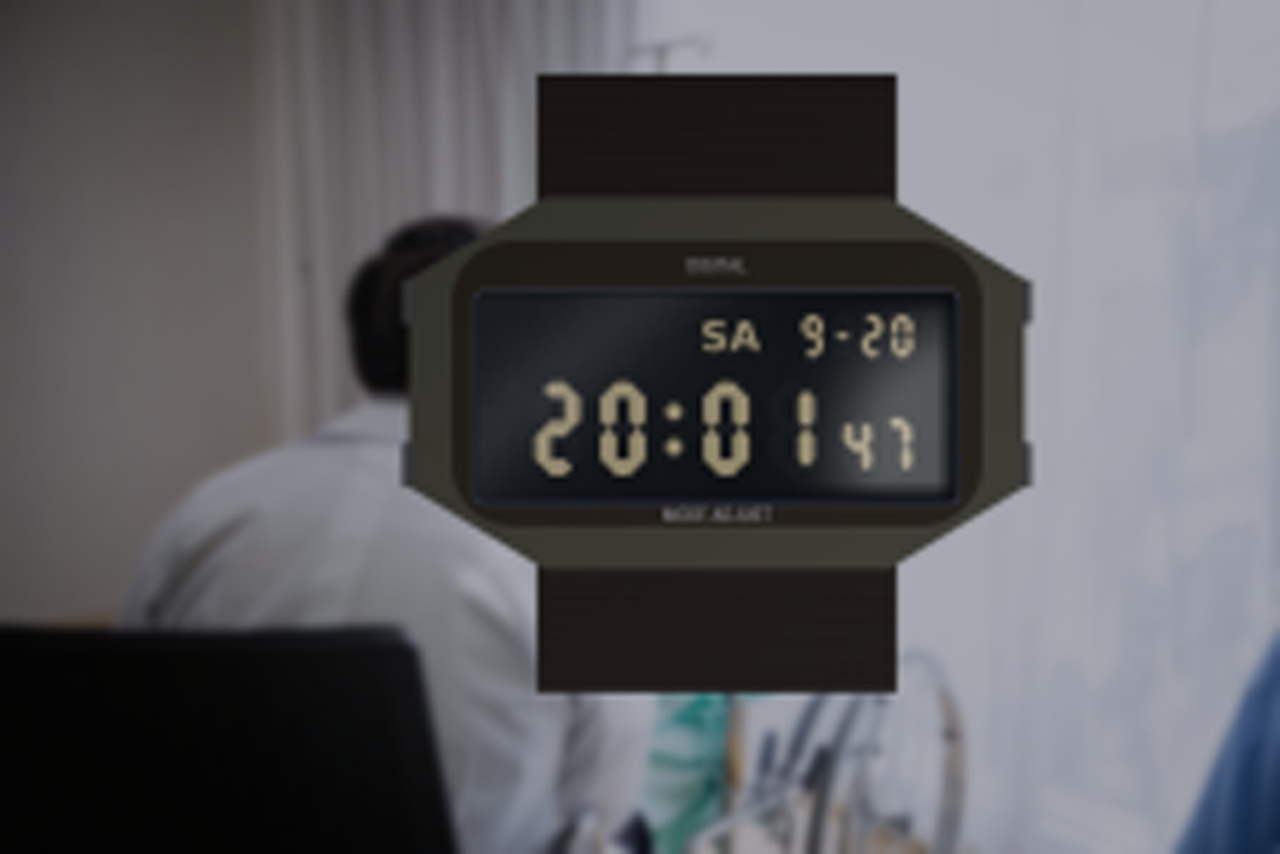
20:01:47
